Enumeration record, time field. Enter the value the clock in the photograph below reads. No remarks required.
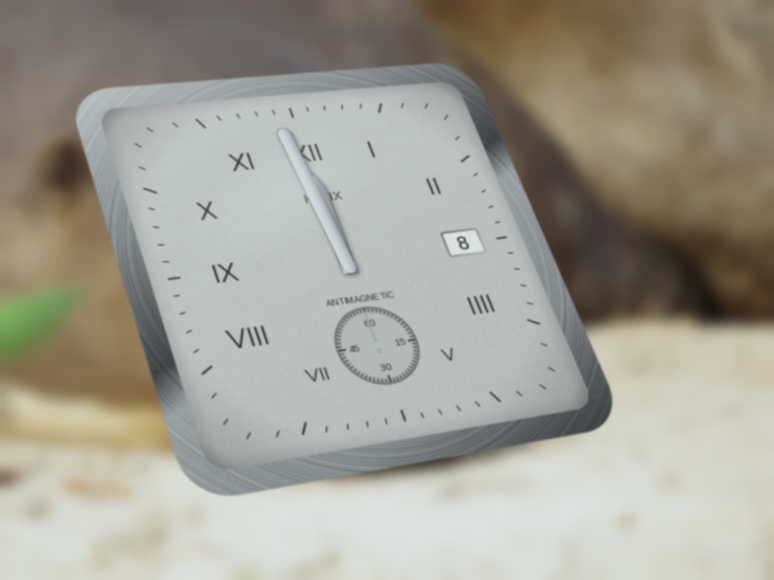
11:59:00
